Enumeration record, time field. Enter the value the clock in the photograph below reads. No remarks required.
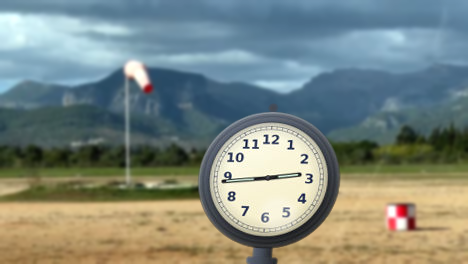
2:44
